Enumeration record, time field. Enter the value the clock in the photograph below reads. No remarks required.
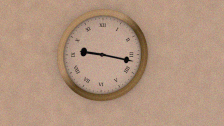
9:17
